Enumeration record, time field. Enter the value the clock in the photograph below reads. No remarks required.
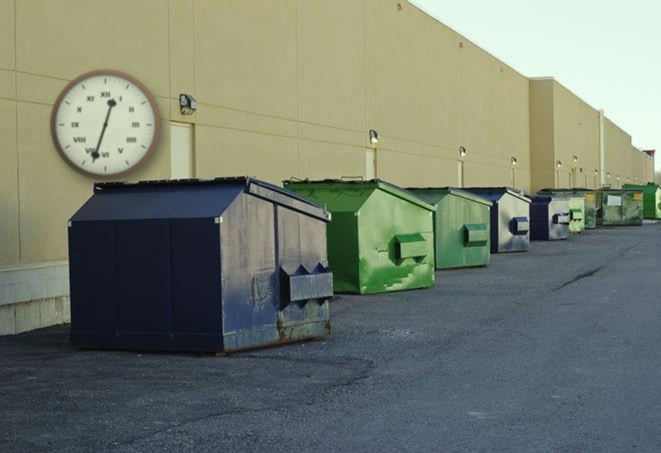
12:33
